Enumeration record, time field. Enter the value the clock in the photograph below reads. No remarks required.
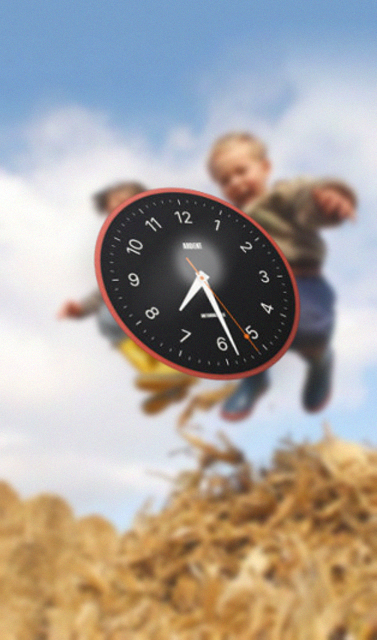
7:28:26
